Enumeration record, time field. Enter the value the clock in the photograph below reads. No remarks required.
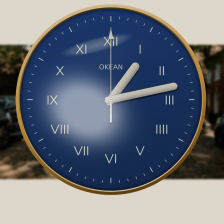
1:13:00
